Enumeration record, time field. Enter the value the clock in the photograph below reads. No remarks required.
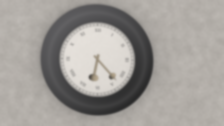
6:23
